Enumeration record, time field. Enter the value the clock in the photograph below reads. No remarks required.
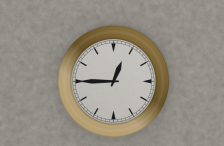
12:45
